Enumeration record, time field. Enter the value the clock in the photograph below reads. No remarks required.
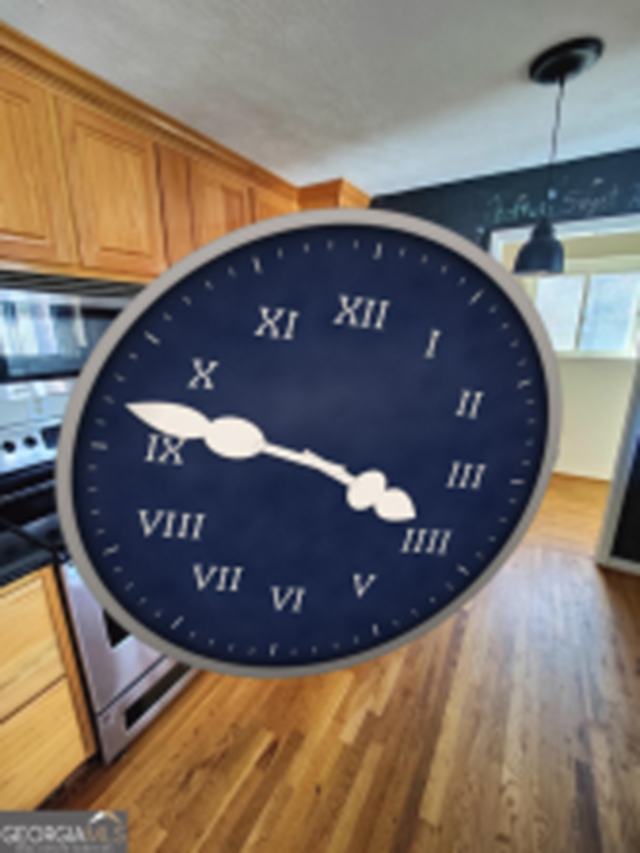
3:47
